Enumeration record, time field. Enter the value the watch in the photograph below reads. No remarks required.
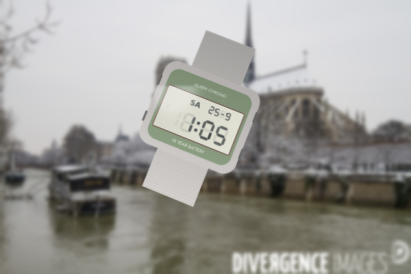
1:05
